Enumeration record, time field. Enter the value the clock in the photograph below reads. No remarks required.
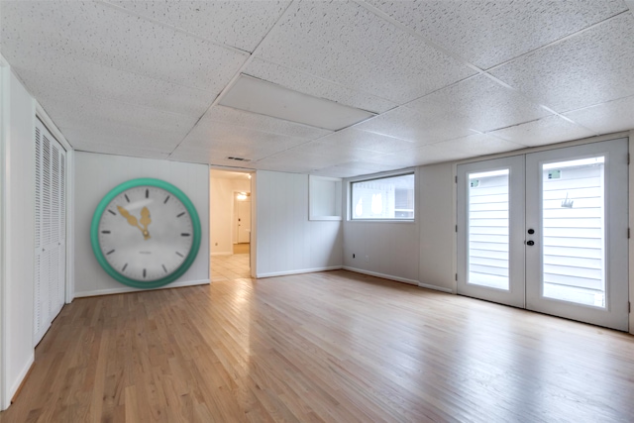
11:52
